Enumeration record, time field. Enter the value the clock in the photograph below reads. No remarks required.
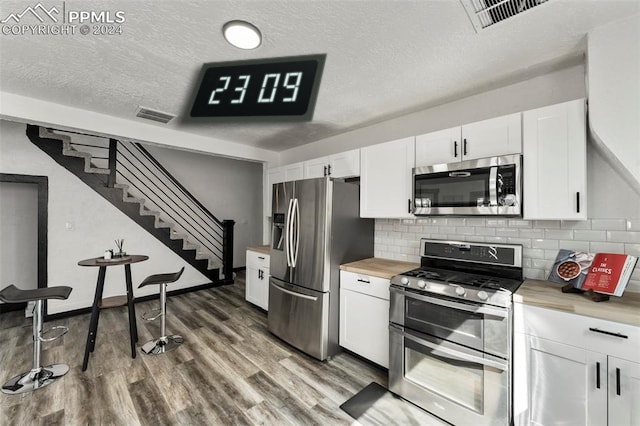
23:09
